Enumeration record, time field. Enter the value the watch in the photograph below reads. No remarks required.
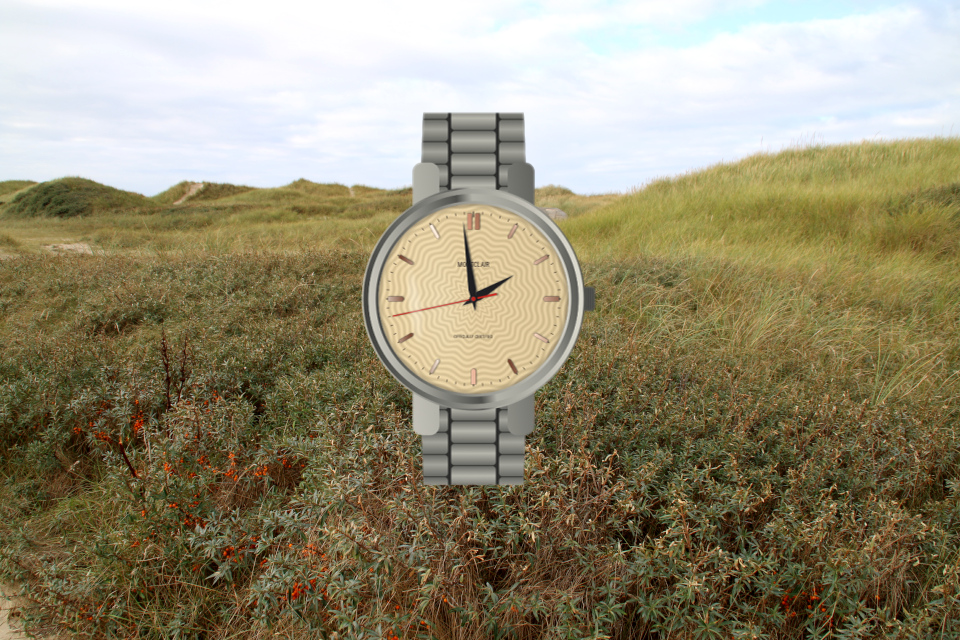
1:58:43
